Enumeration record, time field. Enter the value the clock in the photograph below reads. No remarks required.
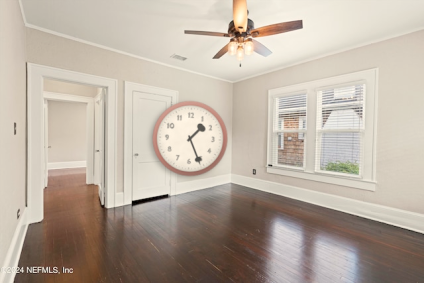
1:26
